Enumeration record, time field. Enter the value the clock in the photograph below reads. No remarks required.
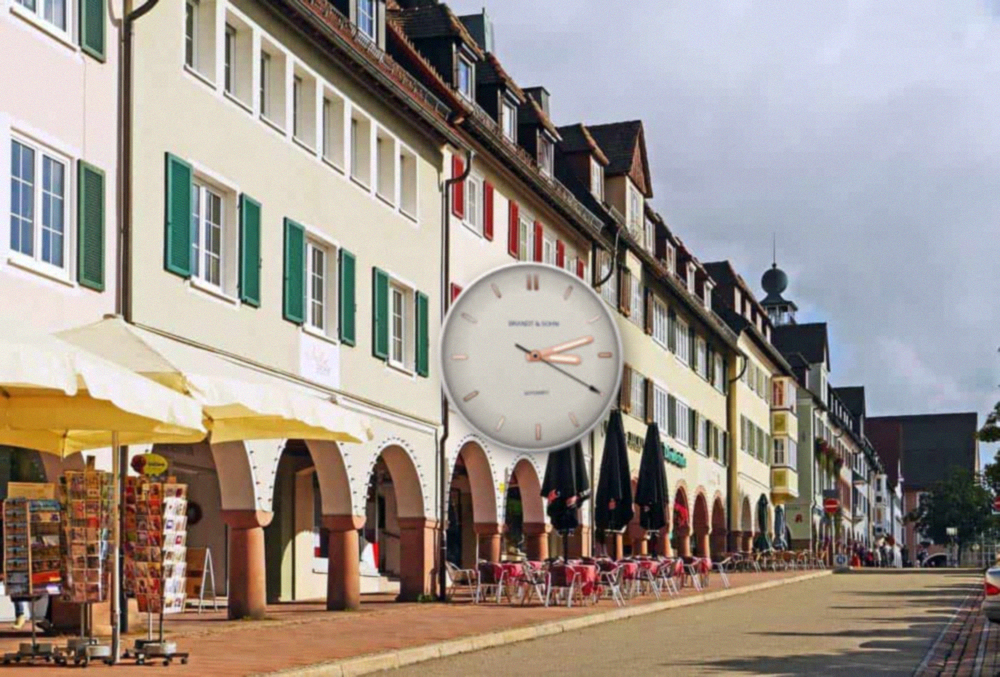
3:12:20
